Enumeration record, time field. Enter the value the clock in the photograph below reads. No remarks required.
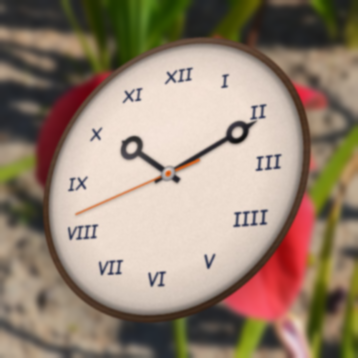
10:10:42
